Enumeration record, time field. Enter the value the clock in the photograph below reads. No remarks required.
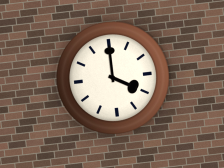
4:00
